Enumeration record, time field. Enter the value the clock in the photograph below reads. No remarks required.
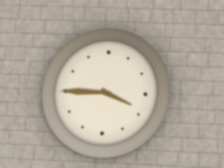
3:45
